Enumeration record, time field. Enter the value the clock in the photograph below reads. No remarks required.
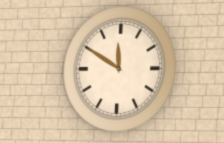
11:50
